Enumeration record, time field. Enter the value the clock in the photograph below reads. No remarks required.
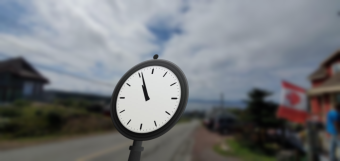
10:56
